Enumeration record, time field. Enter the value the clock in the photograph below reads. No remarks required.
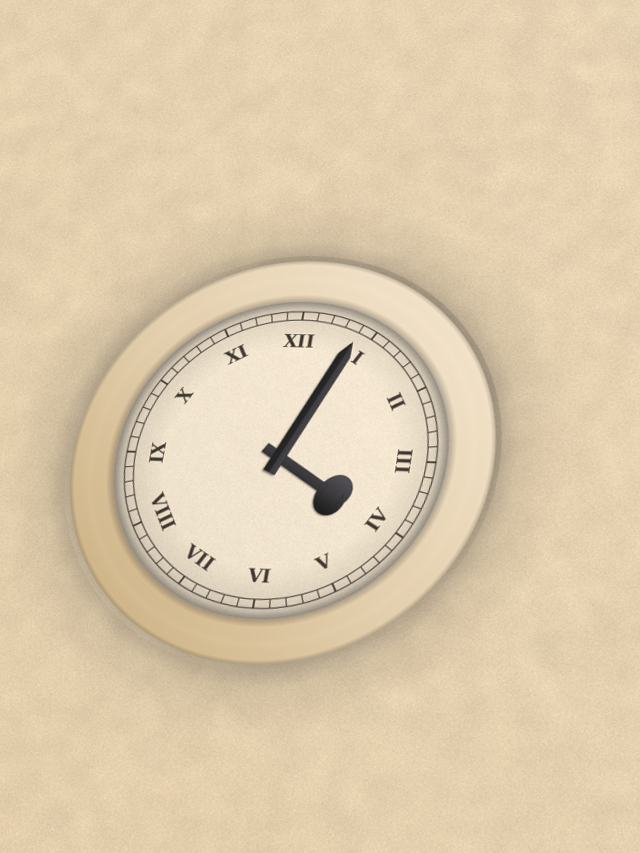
4:04
